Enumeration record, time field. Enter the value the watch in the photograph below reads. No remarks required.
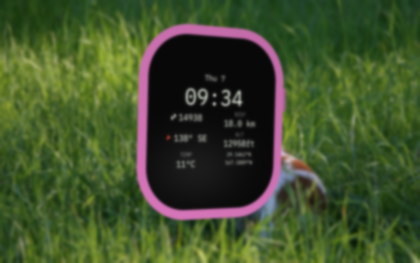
9:34
